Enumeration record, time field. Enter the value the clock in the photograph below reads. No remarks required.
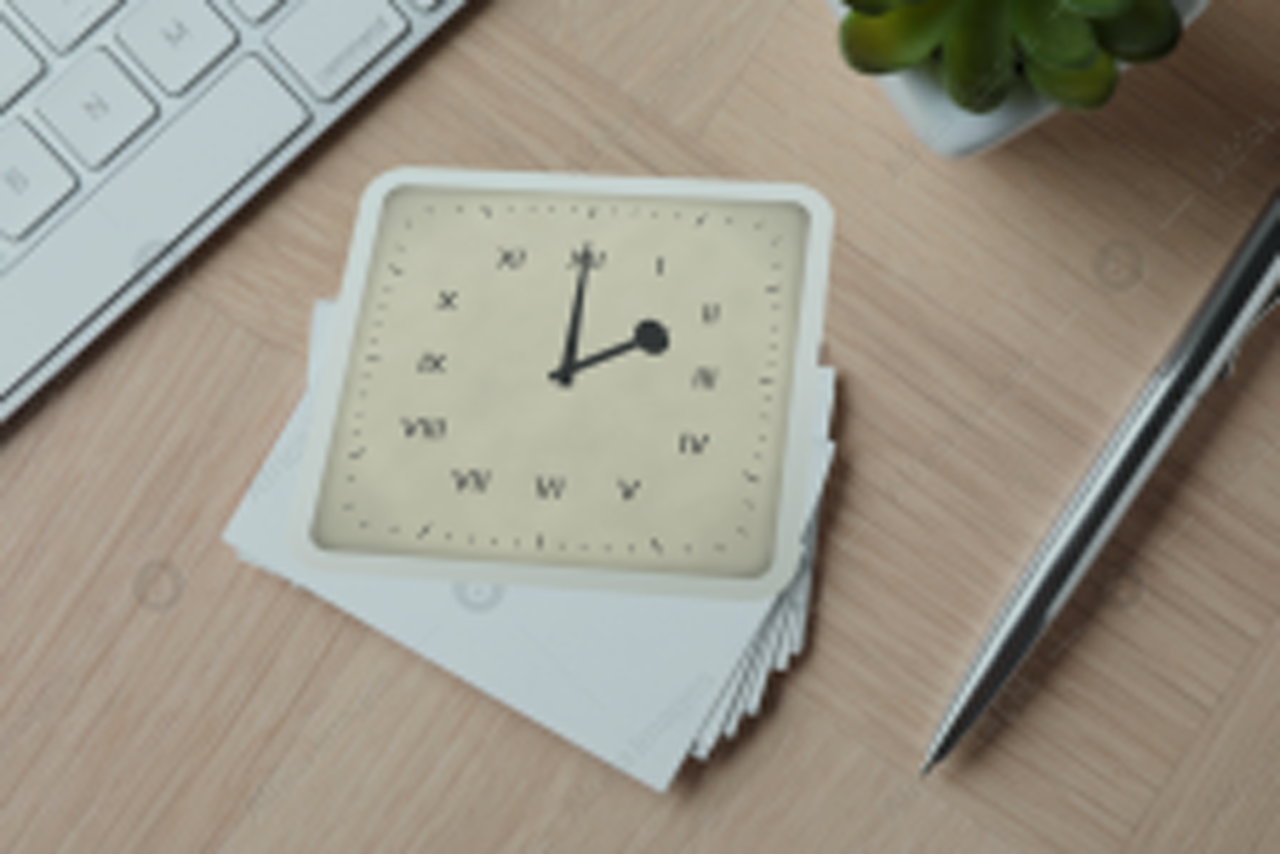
2:00
